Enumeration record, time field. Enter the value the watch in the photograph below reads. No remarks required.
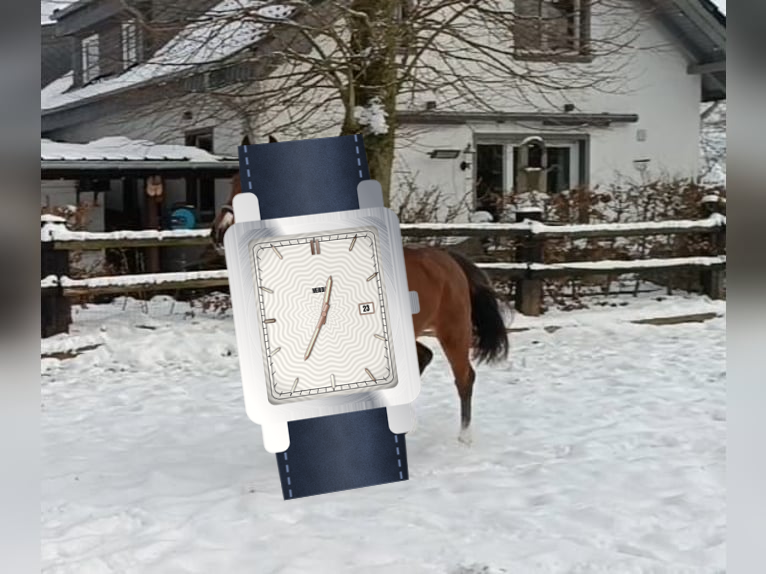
12:35
